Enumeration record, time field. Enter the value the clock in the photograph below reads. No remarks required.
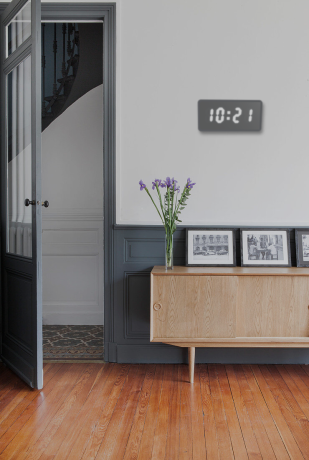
10:21
